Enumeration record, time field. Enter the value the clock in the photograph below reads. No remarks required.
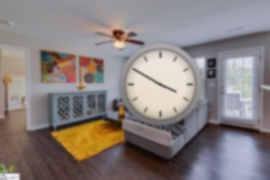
3:50
